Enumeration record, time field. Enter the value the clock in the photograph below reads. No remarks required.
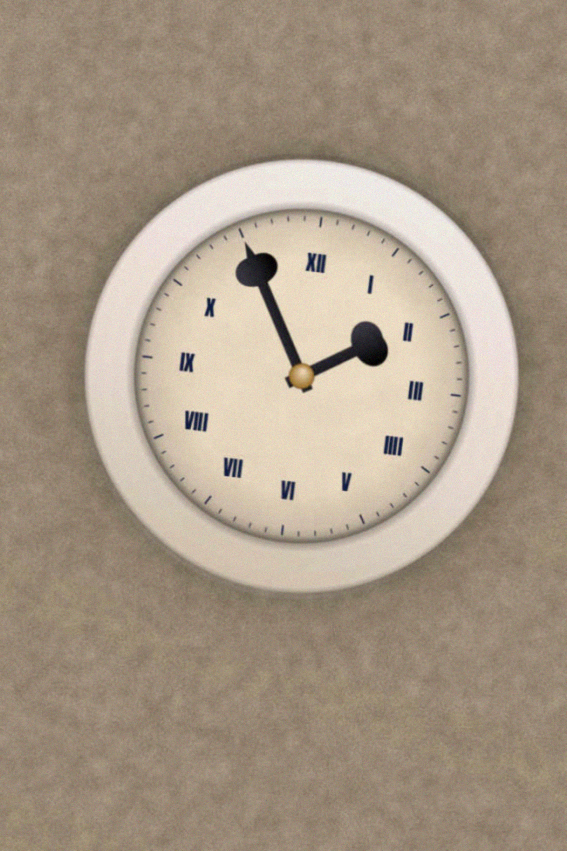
1:55
